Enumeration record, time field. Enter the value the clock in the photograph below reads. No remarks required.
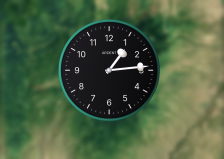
1:14
